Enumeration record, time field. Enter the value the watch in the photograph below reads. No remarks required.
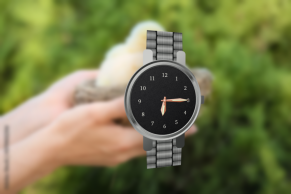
6:15
